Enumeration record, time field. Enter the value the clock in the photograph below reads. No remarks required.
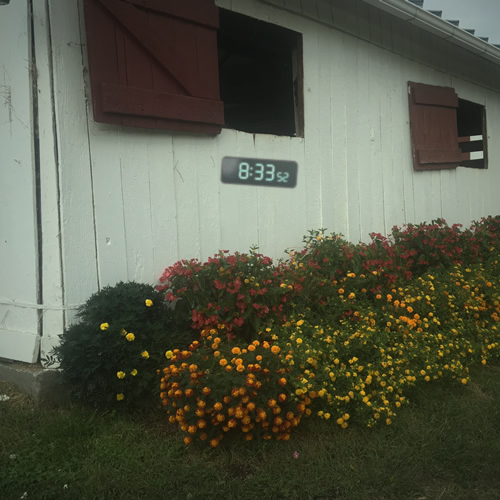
8:33
